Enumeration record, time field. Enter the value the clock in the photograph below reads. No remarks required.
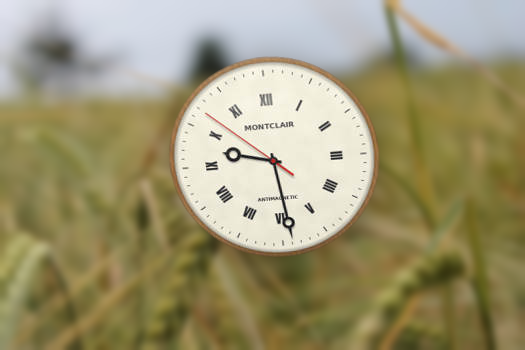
9:28:52
